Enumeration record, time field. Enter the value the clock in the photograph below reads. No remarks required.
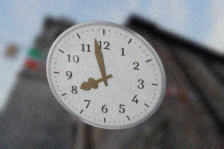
7:58
